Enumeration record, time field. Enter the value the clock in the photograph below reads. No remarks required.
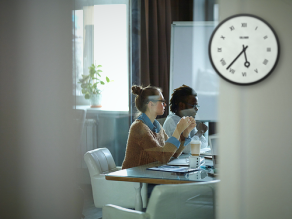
5:37
